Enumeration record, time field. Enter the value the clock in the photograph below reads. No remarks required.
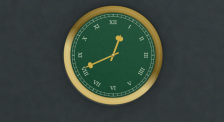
12:41
